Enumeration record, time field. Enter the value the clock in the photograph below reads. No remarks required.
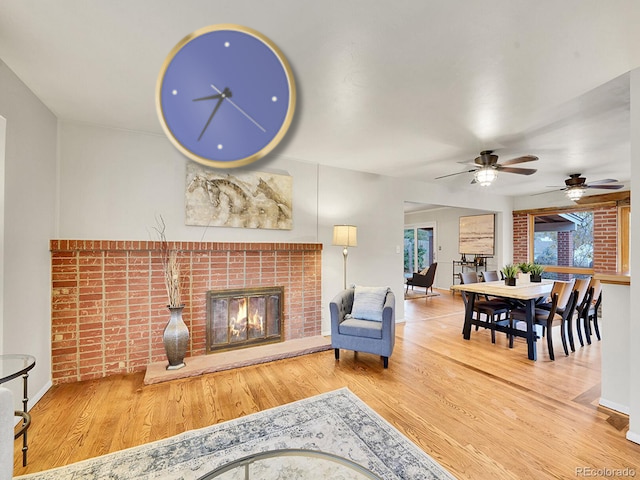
8:34:21
